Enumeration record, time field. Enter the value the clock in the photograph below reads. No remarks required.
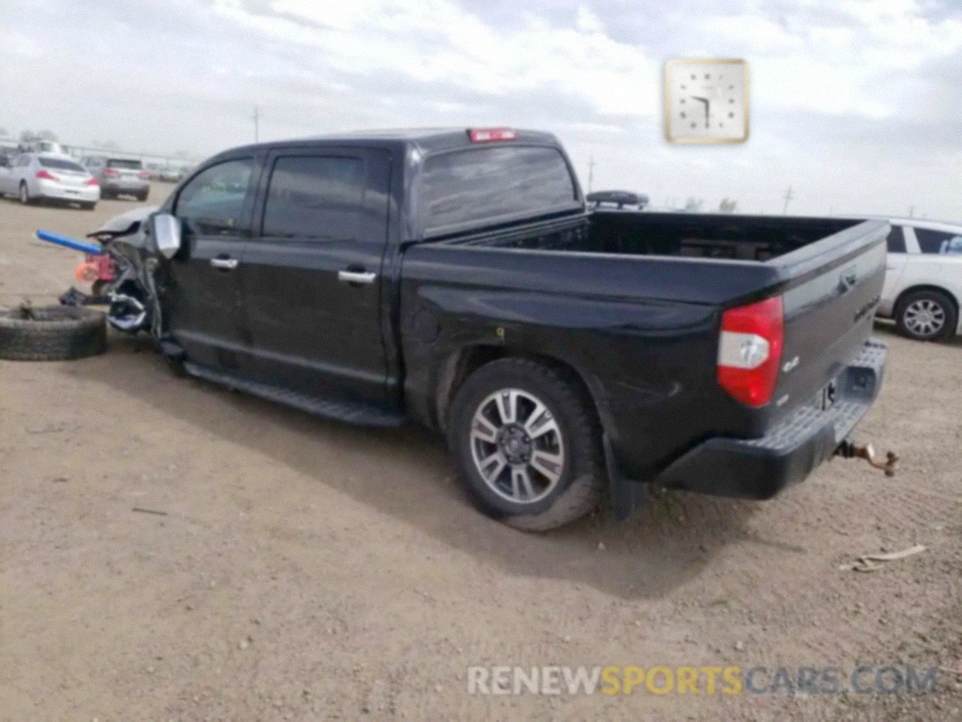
9:30
